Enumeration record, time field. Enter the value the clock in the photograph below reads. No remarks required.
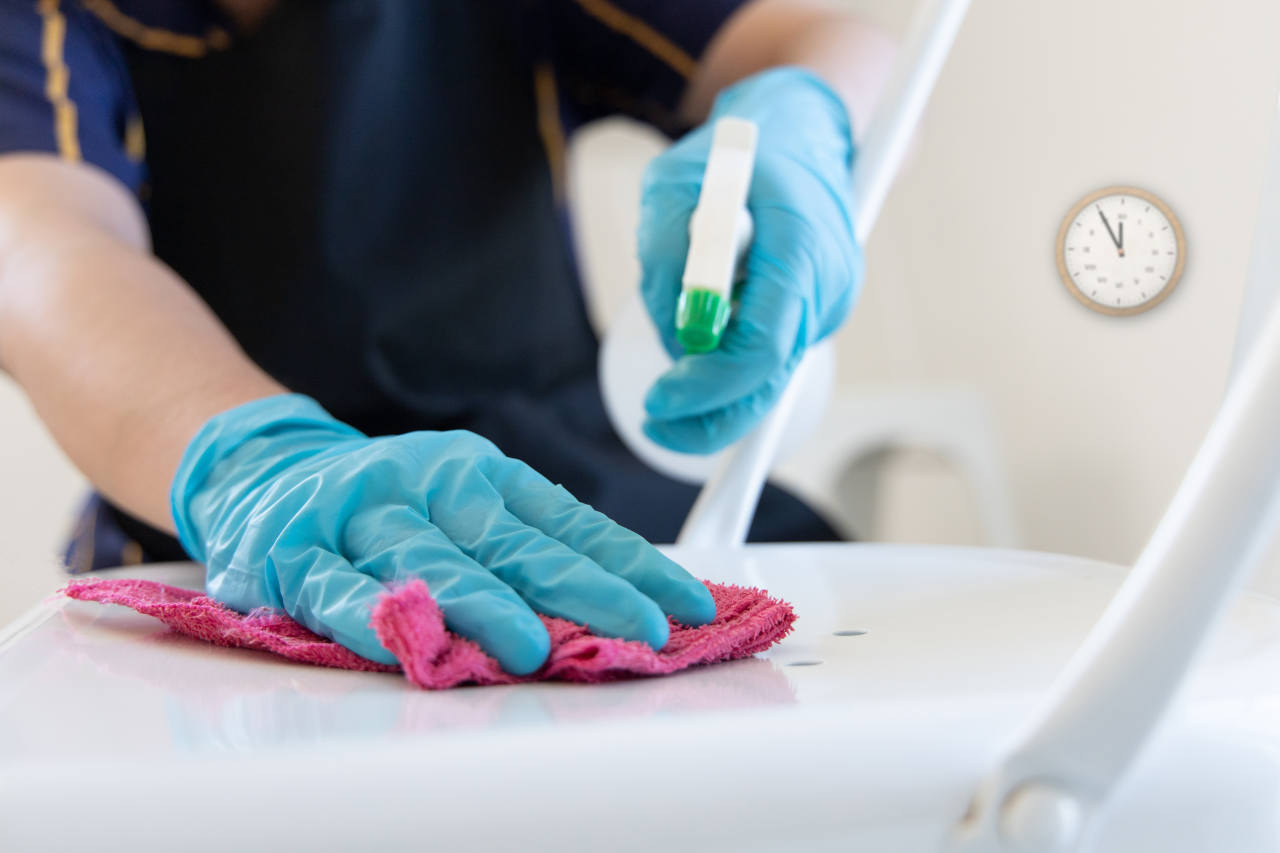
11:55
